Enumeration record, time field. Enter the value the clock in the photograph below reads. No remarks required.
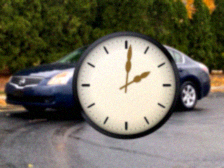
2:01
